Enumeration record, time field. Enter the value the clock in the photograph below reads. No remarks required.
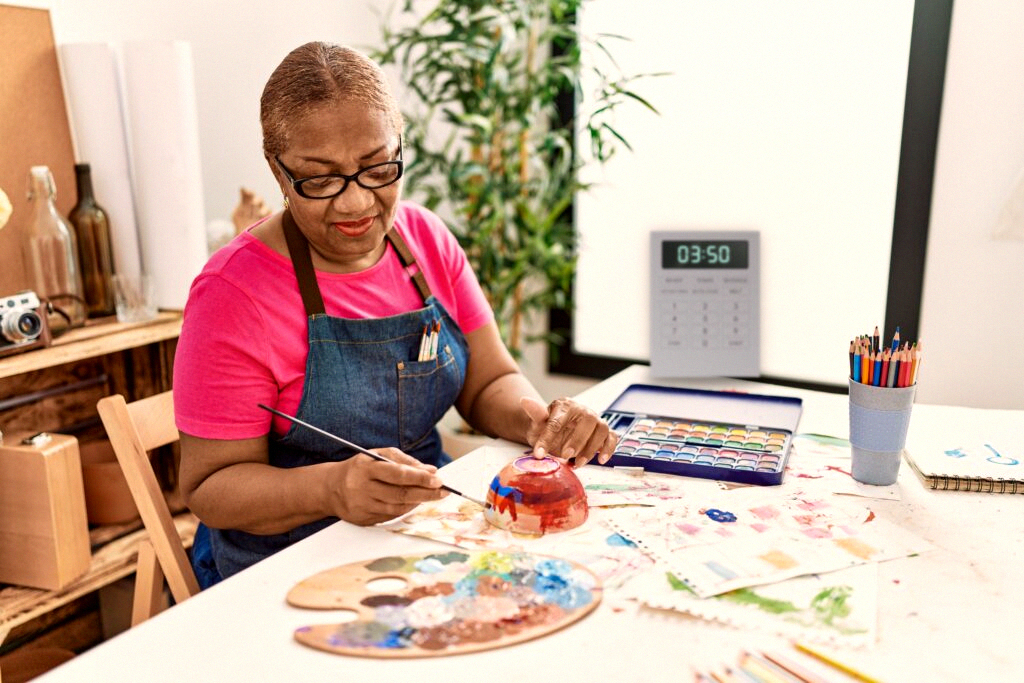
3:50
